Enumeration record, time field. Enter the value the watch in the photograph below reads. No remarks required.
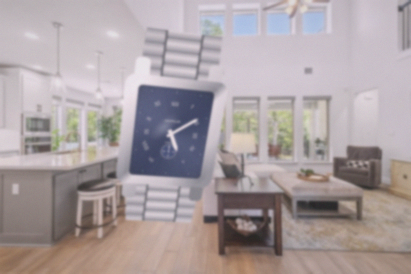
5:09
